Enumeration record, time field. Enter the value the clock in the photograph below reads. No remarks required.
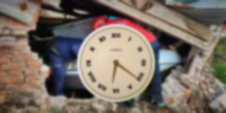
6:21
